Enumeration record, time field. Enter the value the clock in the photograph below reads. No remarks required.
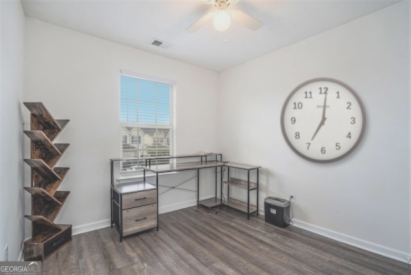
7:01
